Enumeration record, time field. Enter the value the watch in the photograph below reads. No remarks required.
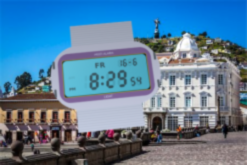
8:29
